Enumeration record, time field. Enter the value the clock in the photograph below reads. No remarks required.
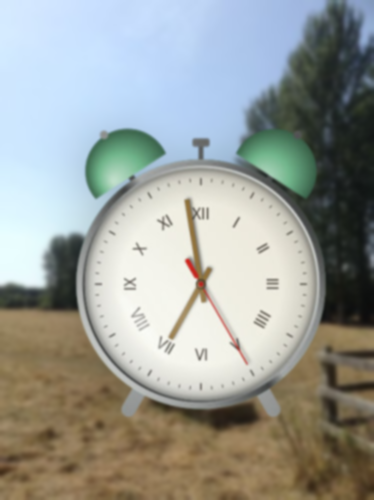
6:58:25
